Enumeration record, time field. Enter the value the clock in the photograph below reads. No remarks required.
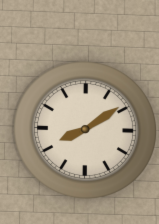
8:09
